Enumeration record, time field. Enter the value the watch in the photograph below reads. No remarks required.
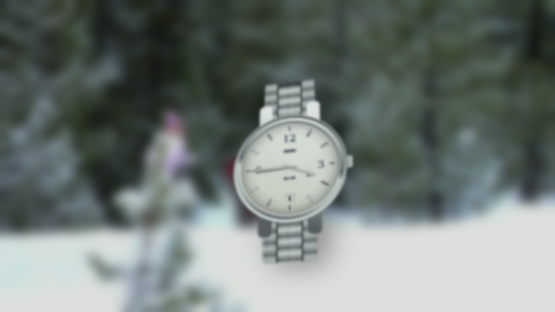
3:45
